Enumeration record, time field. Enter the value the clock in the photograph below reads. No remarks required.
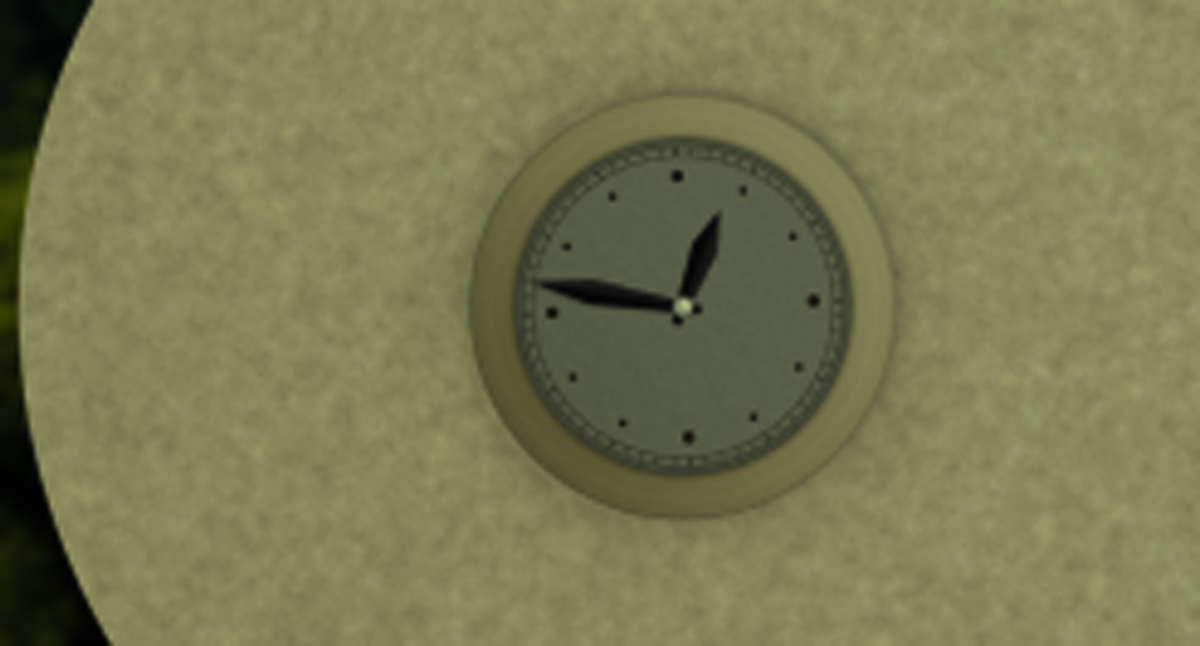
12:47
